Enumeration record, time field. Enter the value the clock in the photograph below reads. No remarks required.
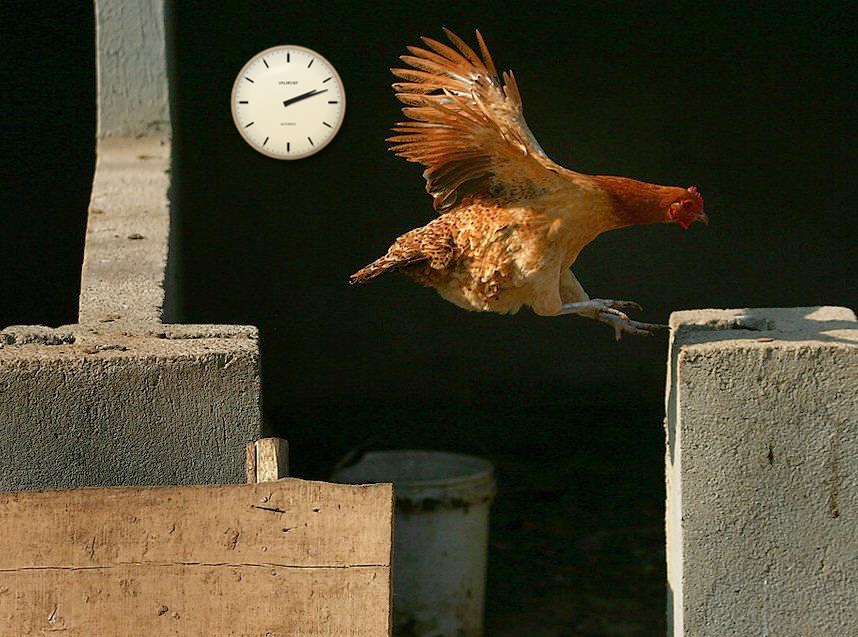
2:12
